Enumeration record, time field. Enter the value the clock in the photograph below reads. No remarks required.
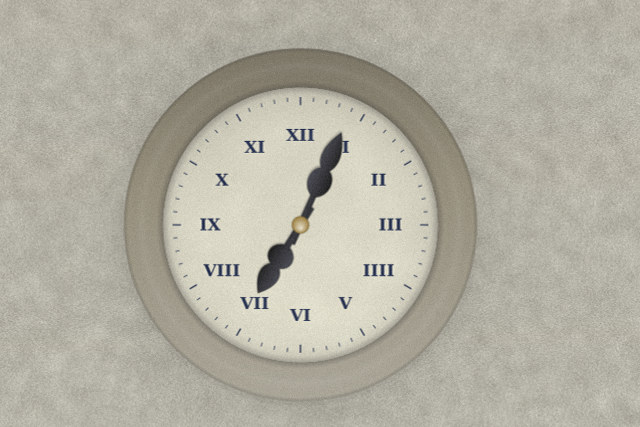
7:04
